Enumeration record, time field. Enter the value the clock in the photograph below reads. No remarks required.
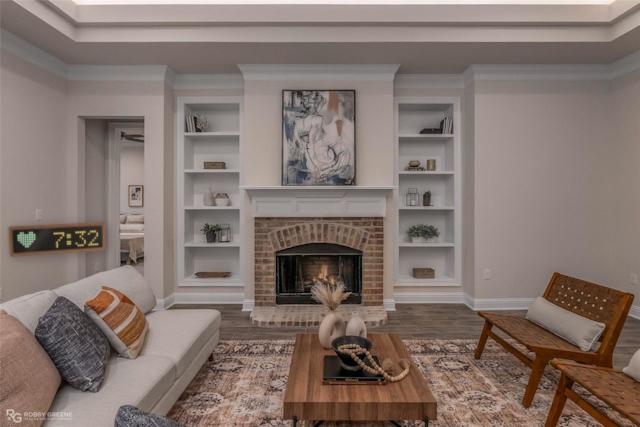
7:32
